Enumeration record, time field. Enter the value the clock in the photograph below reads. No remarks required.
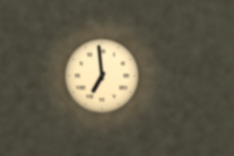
6:59
